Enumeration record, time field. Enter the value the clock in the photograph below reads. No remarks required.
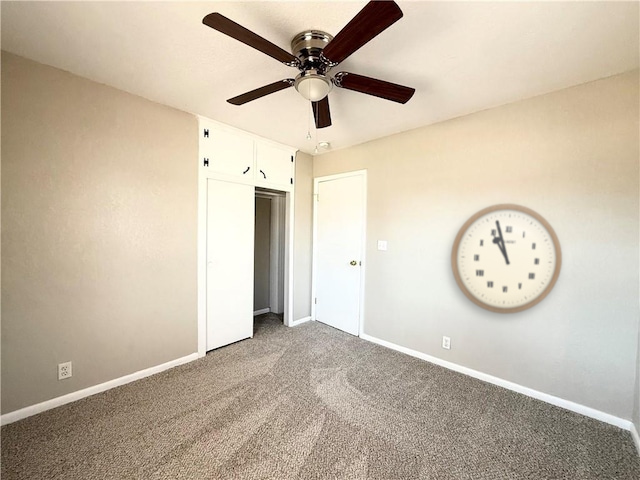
10:57
